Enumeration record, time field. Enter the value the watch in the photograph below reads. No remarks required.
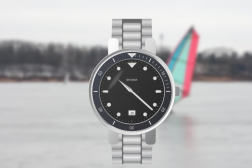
10:22
